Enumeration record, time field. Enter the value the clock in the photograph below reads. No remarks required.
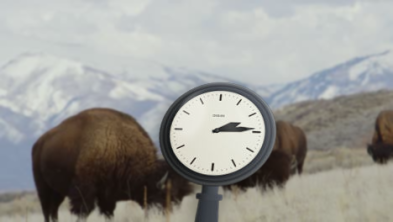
2:14
